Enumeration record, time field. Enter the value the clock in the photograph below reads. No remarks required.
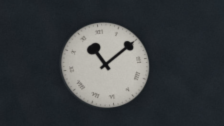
11:10
